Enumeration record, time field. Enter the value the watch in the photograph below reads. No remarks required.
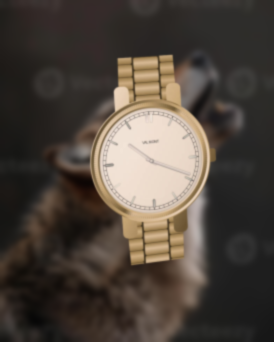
10:19
